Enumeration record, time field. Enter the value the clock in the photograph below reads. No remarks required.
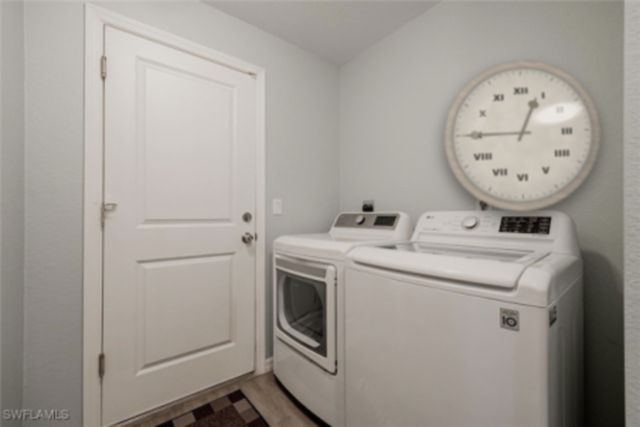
12:45
